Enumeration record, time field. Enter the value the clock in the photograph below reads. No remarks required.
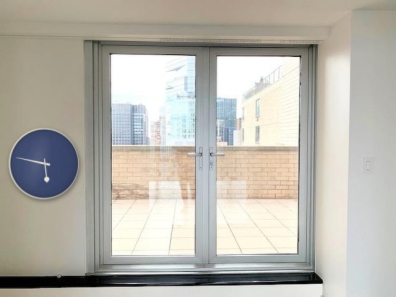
5:47
